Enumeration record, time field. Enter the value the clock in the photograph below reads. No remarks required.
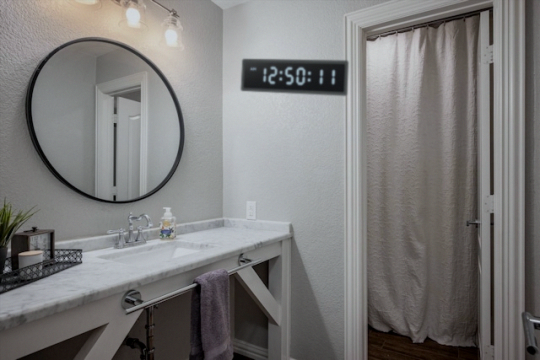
12:50:11
